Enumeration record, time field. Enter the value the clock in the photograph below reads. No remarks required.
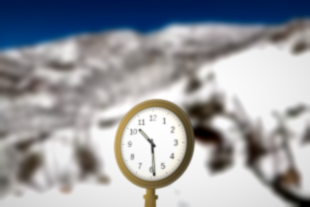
10:29
